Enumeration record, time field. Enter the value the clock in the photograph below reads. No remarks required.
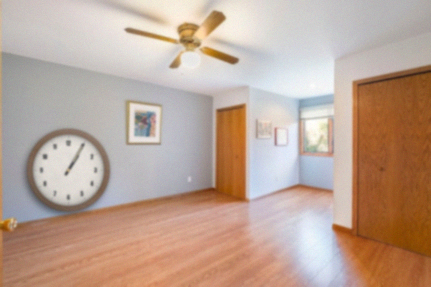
1:05
